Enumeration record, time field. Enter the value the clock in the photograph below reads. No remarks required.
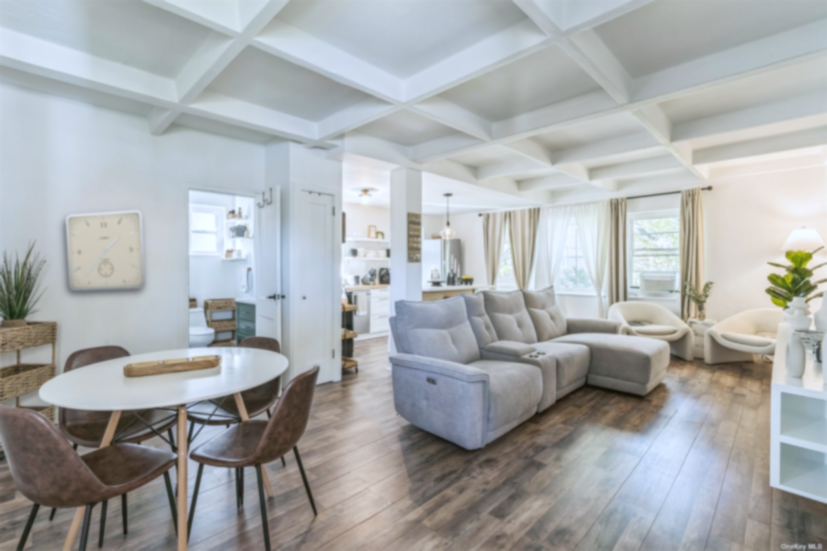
1:37
